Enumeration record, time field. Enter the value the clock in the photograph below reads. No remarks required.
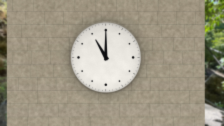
11:00
